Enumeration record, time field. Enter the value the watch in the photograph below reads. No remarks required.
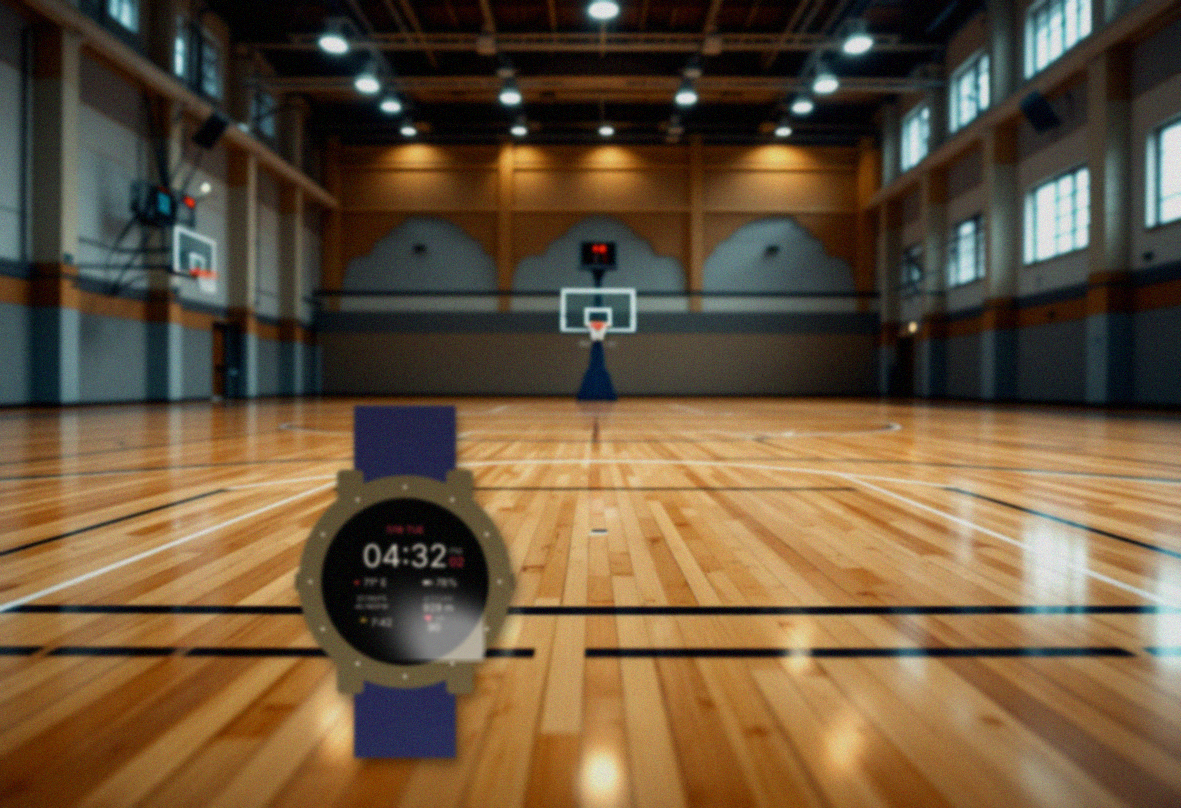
4:32
